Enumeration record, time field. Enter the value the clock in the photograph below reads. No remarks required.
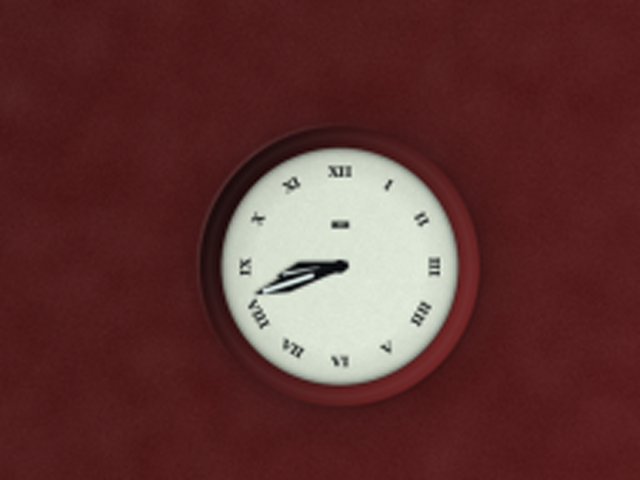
8:42
